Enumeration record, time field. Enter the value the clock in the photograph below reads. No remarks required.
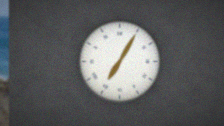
7:05
